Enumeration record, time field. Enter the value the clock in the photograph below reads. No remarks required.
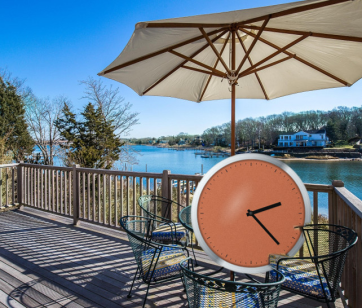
2:23
